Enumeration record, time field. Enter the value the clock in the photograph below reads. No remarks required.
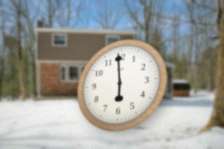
5:59
